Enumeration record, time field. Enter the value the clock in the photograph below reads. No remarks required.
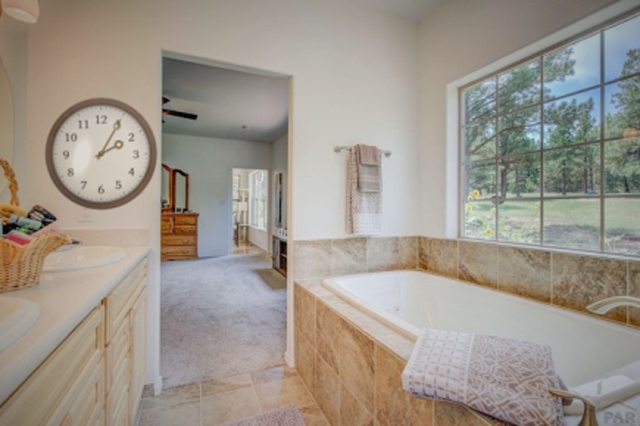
2:05
